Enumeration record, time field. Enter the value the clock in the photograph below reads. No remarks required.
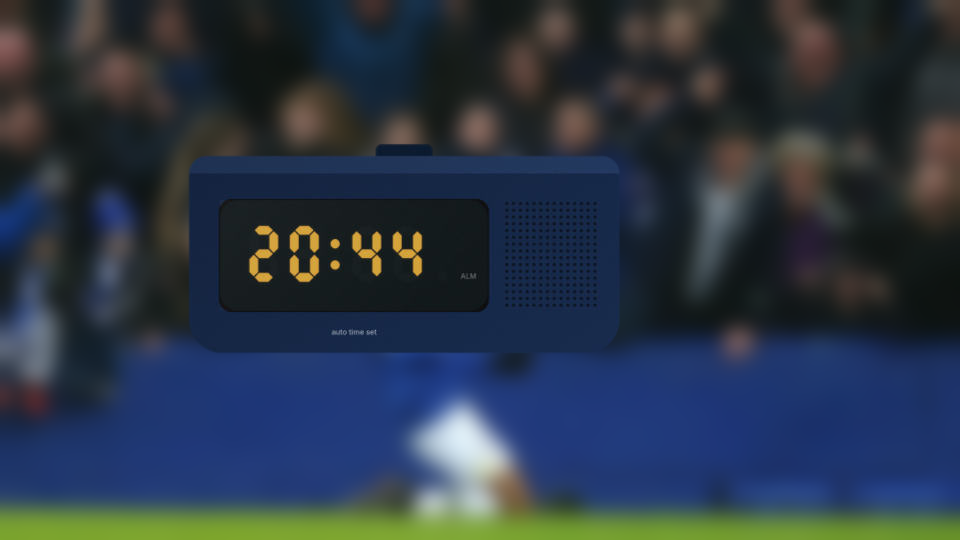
20:44
